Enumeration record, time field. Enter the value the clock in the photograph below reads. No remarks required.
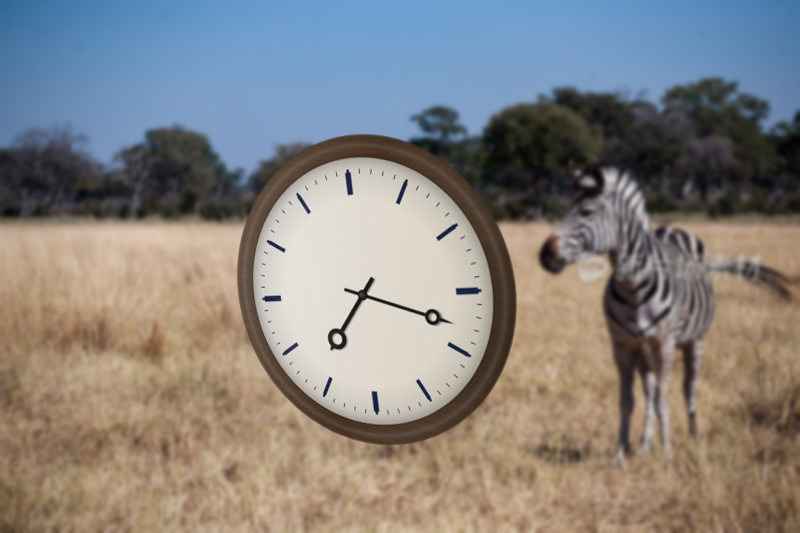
7:18
